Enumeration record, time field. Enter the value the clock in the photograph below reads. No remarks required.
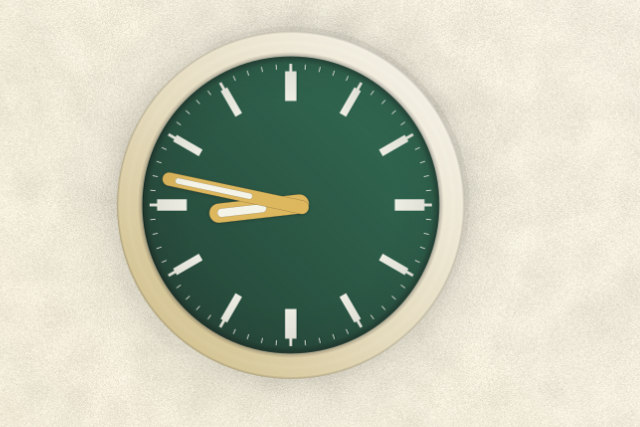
8:47
